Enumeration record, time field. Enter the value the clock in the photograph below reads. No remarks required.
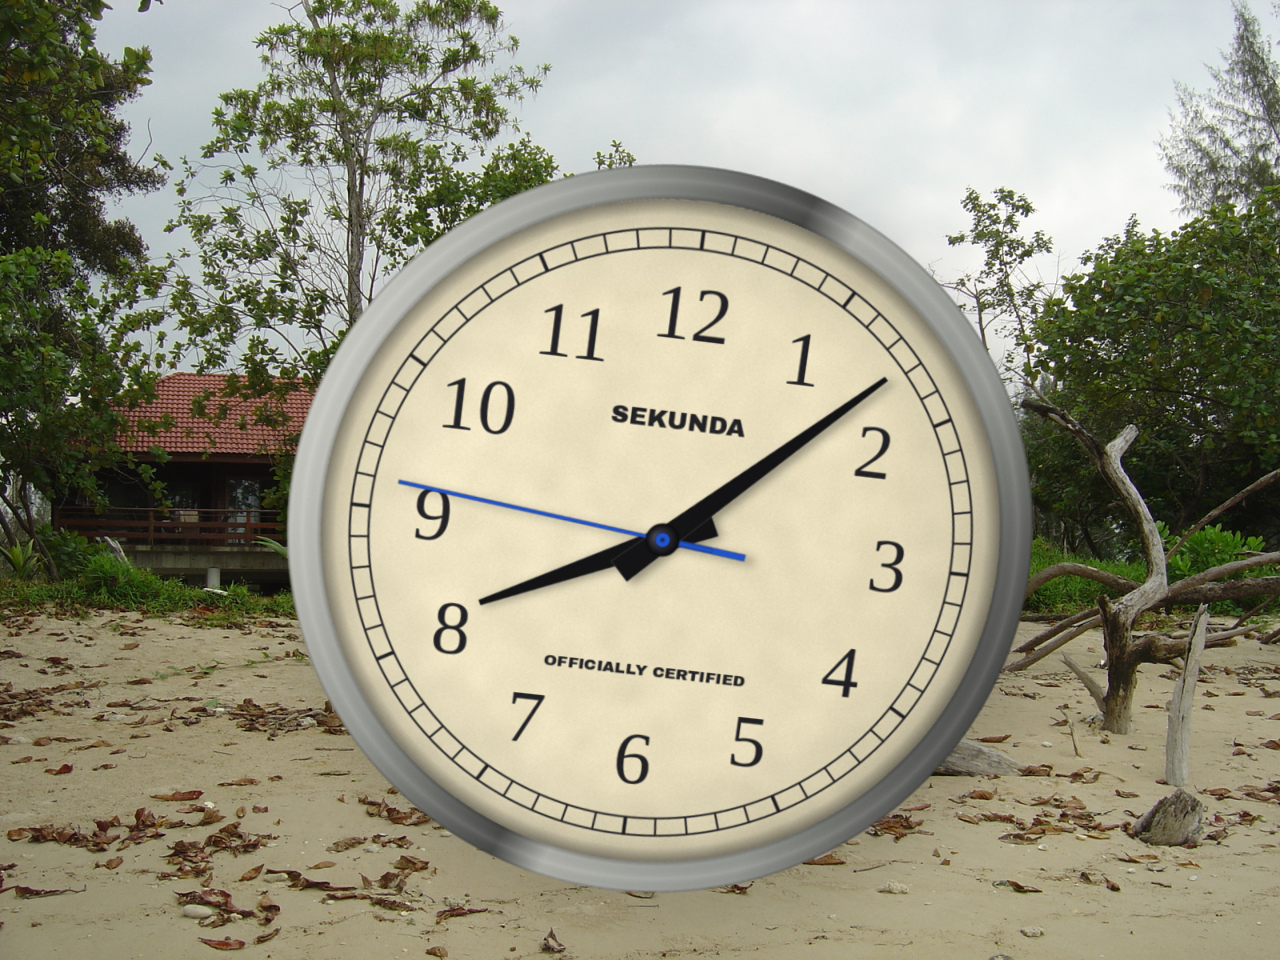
8:07:46
